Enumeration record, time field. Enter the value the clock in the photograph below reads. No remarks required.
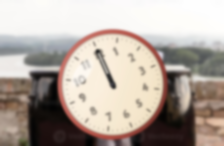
12:00
